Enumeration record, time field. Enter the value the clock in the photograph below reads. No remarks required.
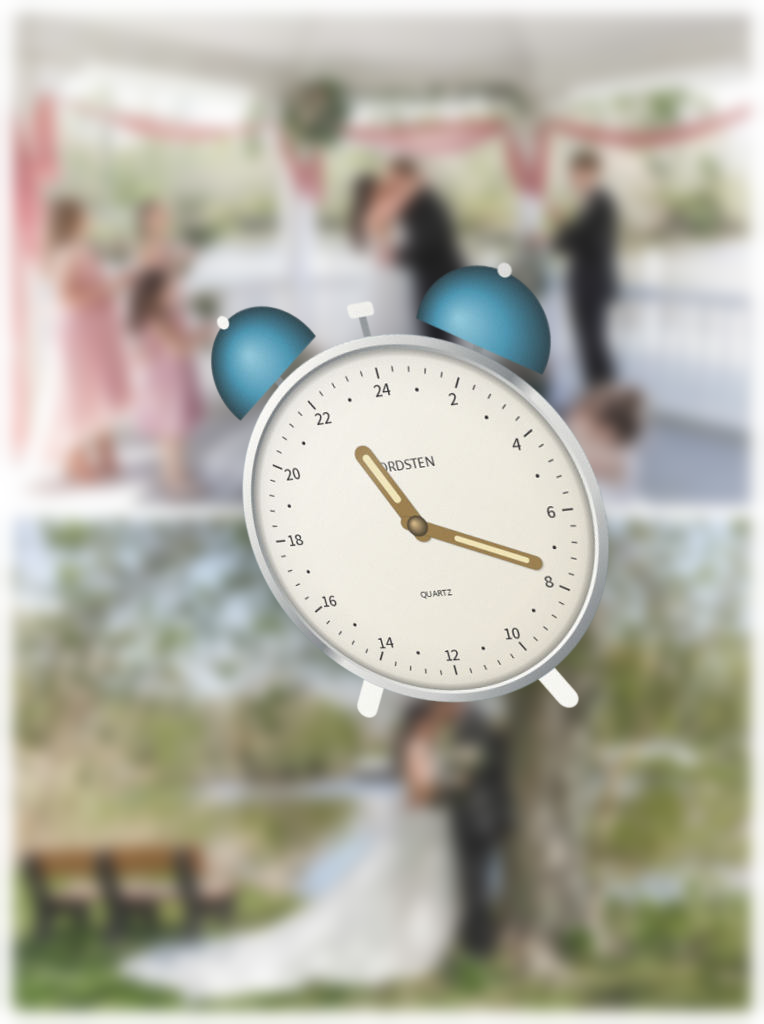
22:19
